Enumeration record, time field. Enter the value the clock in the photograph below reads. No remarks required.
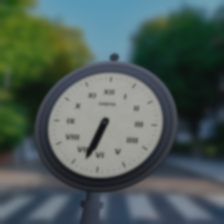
6:33
